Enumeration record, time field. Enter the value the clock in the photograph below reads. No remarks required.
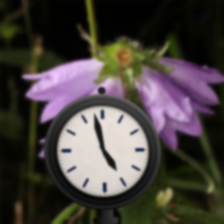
4:58
